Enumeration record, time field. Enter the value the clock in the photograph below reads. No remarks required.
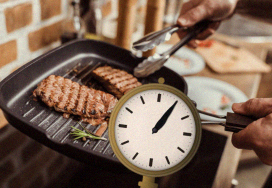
1:05
